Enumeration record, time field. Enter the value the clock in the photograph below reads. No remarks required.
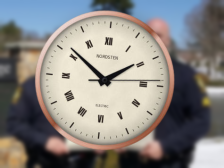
1:51:14
